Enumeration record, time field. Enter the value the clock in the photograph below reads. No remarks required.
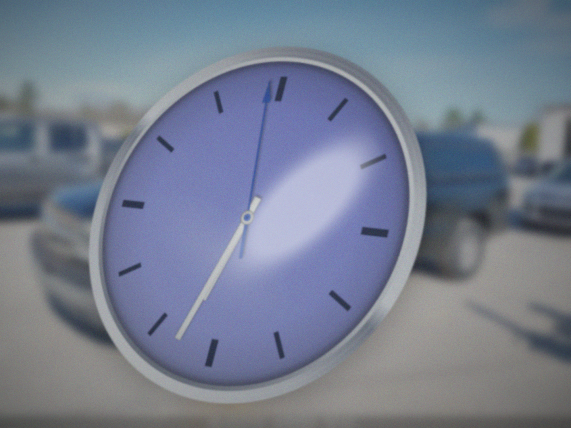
6:32:59
